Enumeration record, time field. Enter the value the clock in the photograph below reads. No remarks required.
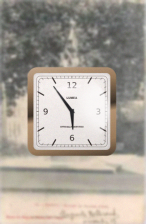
5:54
